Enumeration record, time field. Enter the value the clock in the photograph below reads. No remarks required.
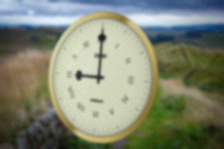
9:00
